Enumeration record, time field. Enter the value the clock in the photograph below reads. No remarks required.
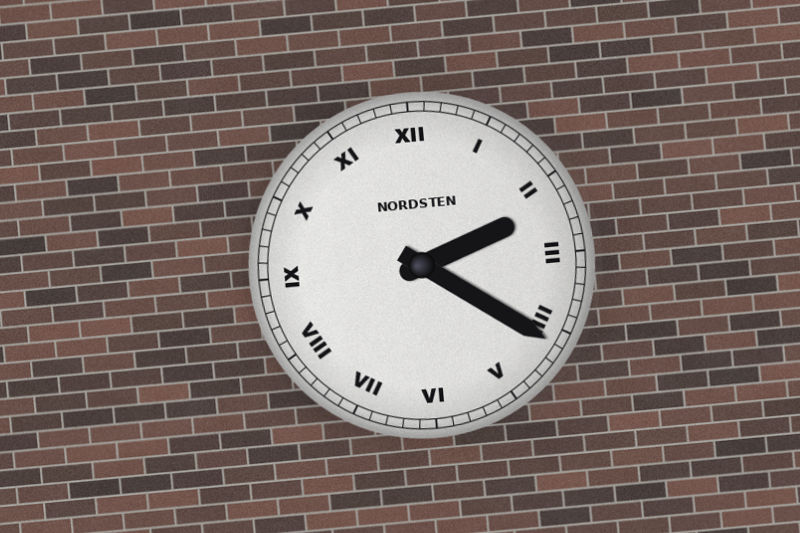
2:21
